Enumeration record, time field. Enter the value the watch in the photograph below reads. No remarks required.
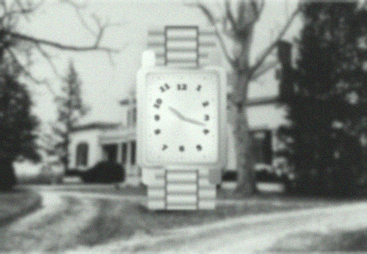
10:18
